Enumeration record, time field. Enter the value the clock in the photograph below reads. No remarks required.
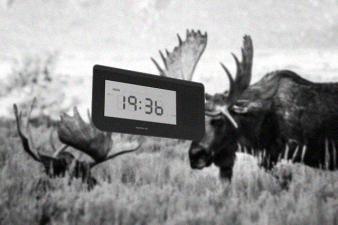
19:36
